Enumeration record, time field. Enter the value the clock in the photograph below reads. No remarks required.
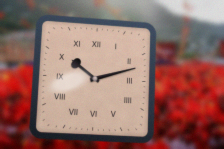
10:12
